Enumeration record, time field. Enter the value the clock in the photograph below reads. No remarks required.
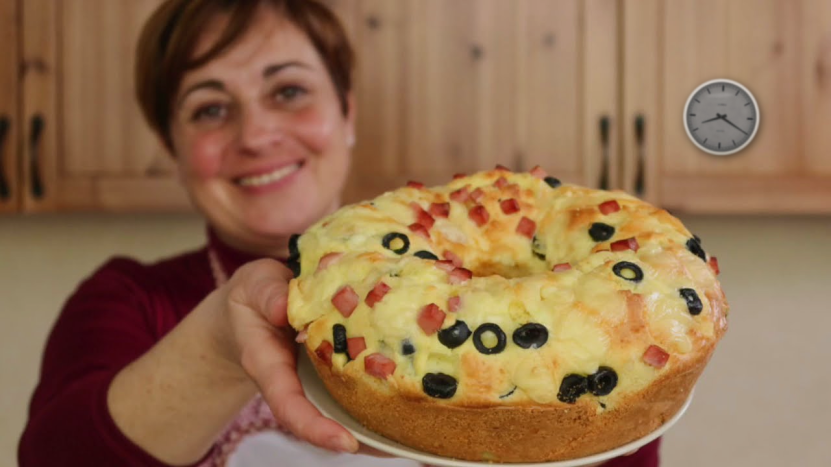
8:20
